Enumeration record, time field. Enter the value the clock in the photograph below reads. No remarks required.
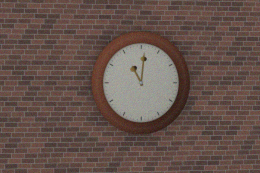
11:01
